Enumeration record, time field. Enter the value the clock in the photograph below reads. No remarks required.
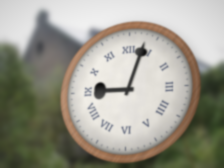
9:03
